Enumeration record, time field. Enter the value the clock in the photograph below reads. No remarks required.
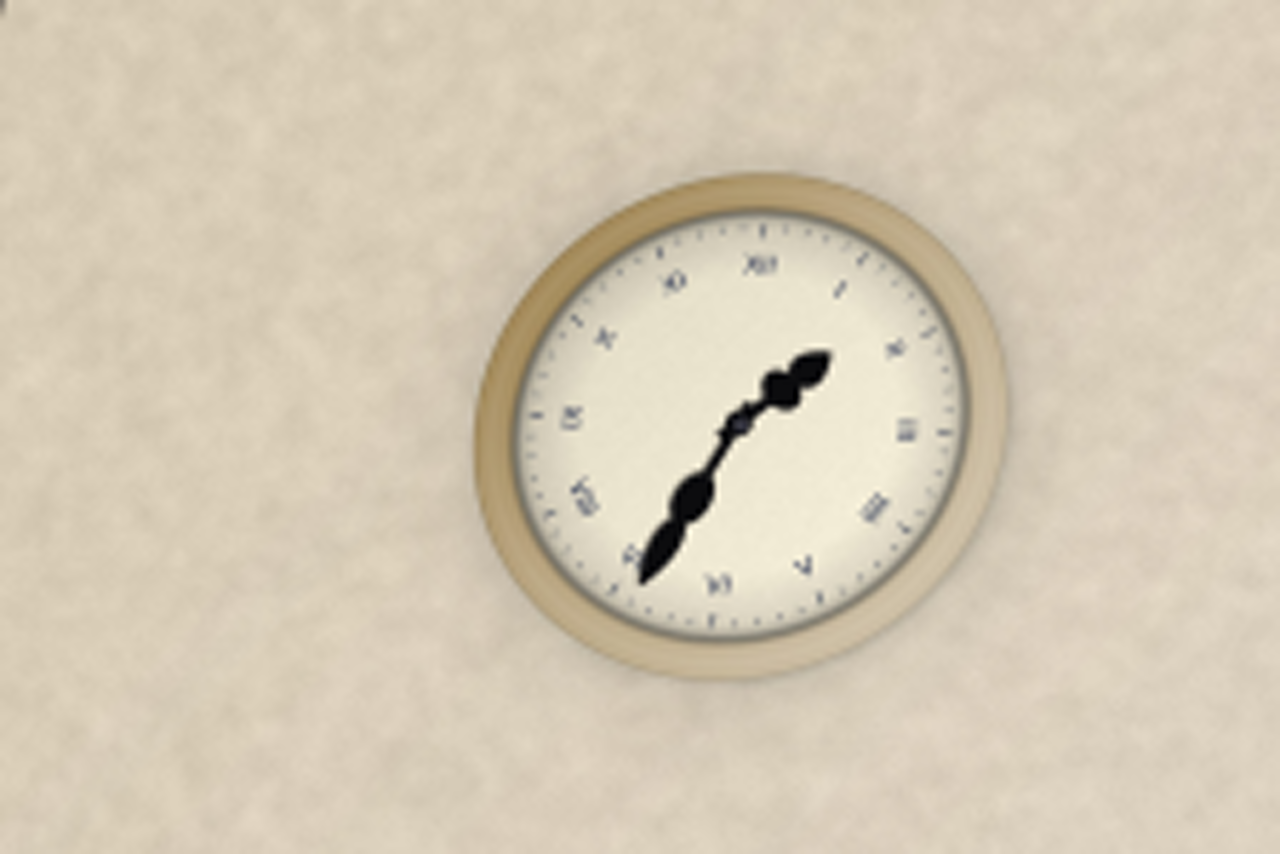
1:34
